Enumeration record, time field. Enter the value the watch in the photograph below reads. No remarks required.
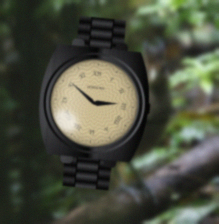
2:51
